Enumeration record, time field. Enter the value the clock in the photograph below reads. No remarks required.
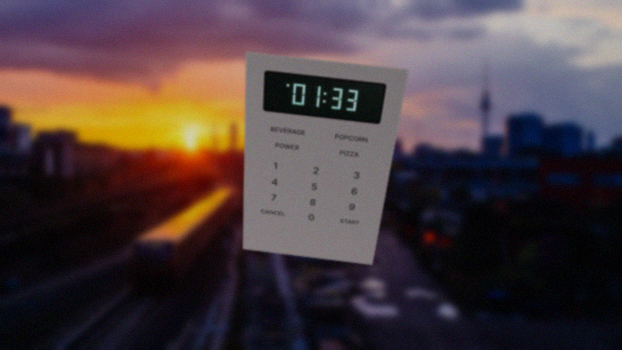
1:33
